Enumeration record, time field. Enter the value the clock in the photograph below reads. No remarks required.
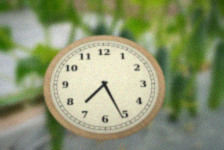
7:26
